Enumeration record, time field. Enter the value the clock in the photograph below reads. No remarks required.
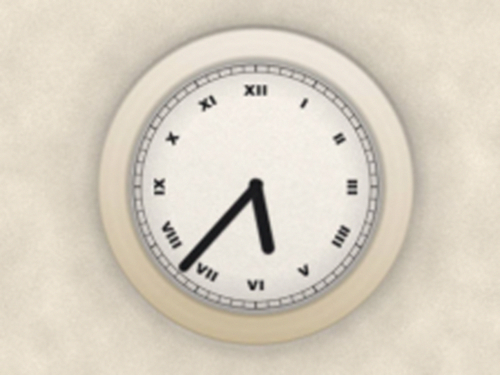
5:37
